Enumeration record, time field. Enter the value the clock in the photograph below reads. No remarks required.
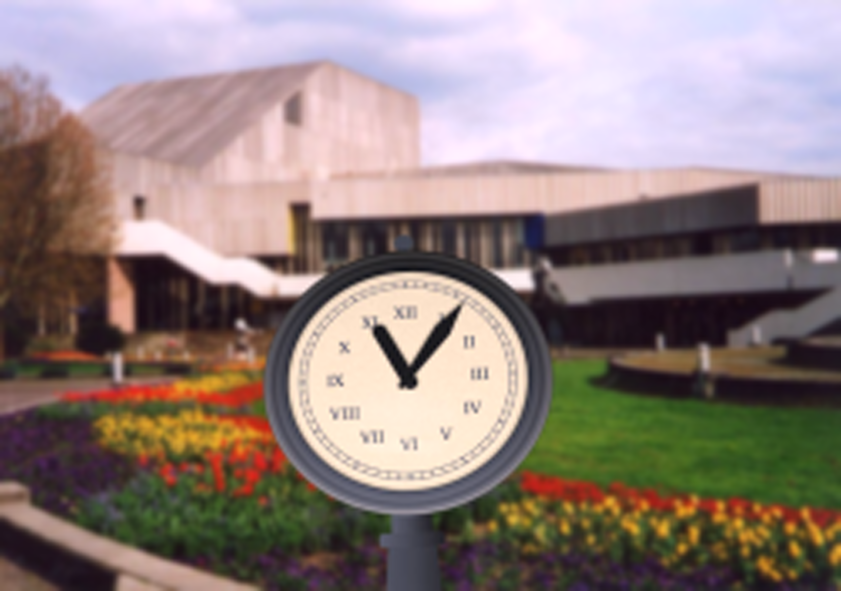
11:06
